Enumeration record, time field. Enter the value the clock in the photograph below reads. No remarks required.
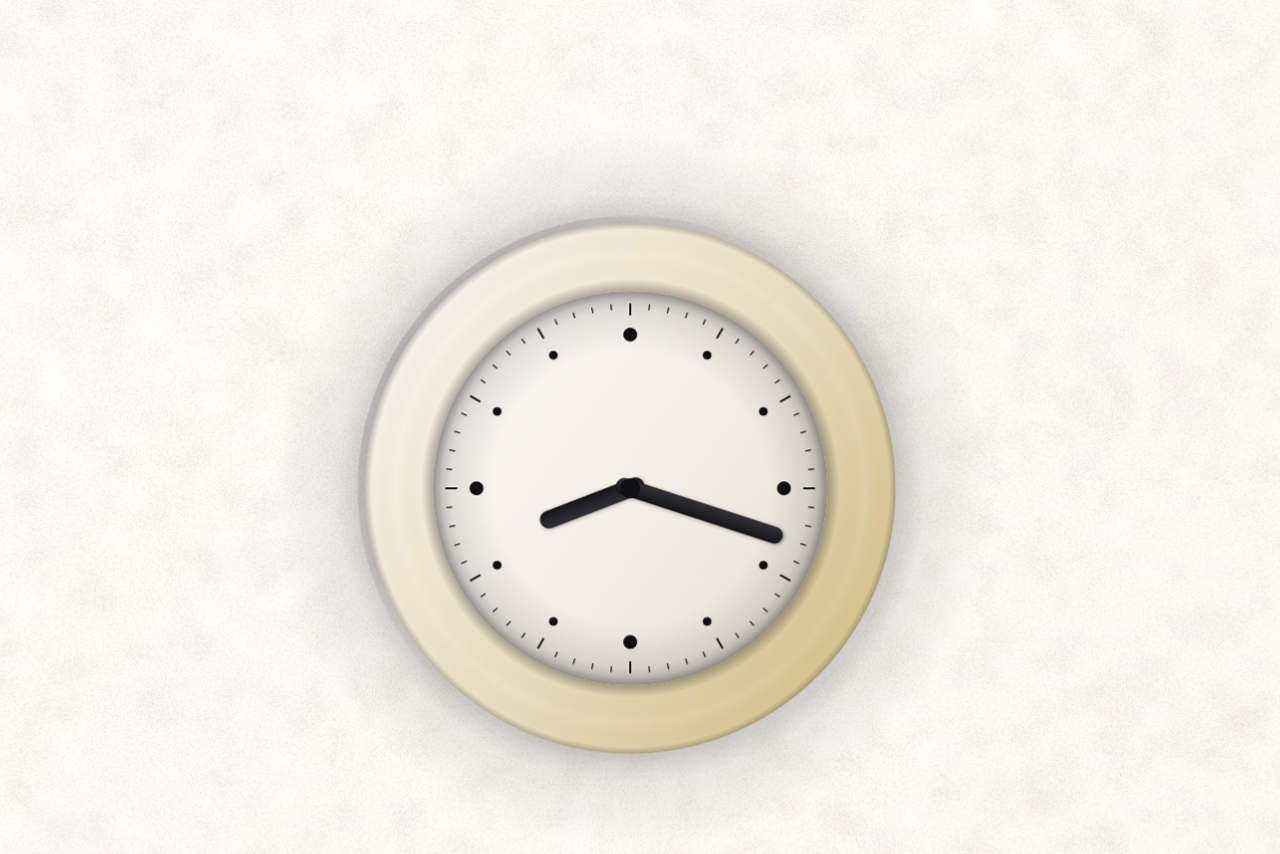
8:18
